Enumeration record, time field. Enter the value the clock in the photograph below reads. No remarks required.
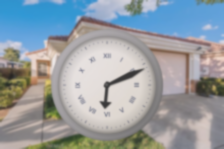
6:11
